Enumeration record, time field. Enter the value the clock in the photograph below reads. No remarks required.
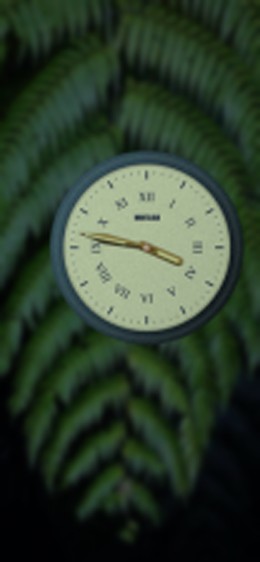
3:47
